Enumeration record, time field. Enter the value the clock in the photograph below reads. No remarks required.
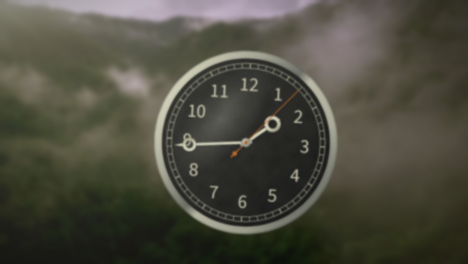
1:44:07
